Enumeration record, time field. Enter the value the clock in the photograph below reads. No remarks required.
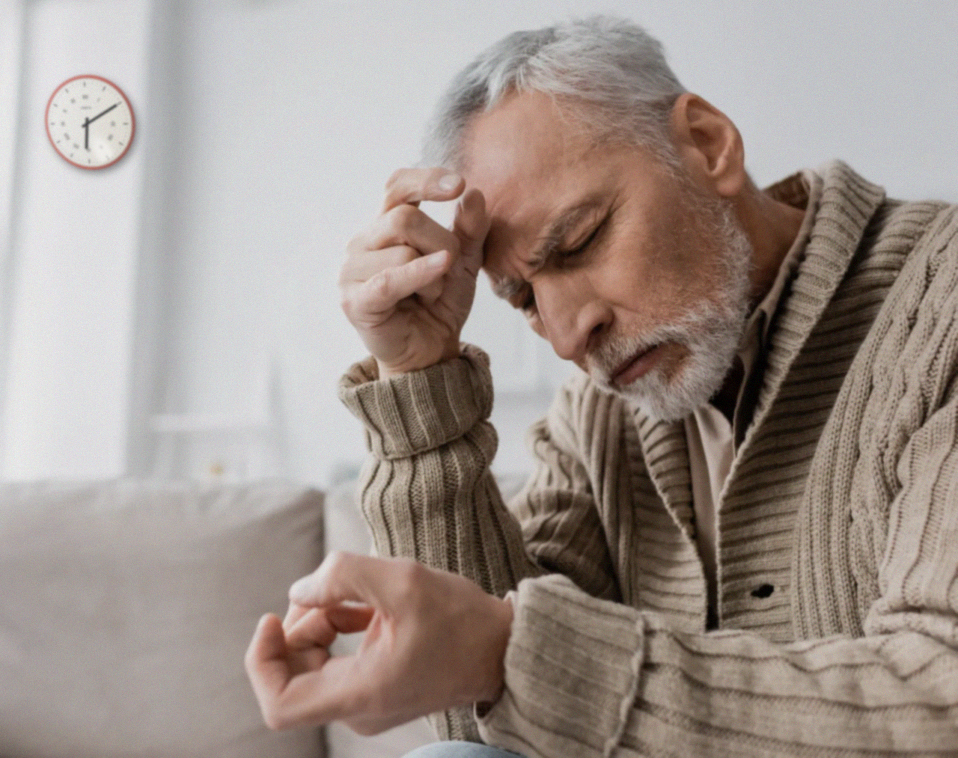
6:10
